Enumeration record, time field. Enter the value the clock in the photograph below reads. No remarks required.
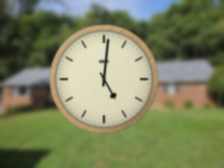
5:01
